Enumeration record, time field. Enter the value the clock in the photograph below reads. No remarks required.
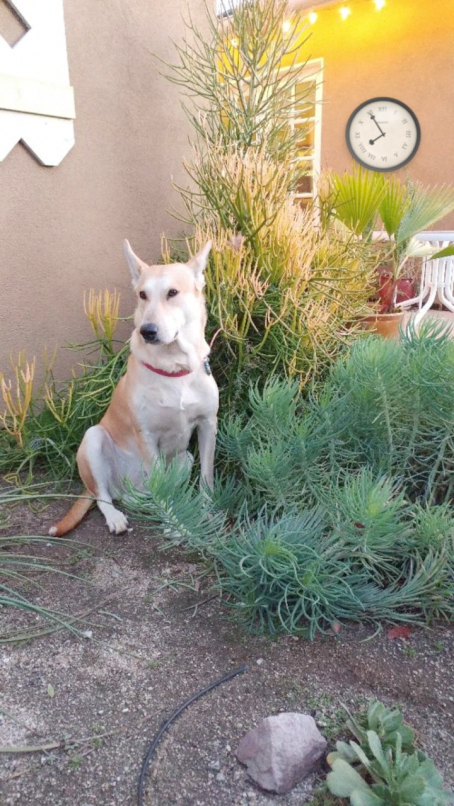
7:55
